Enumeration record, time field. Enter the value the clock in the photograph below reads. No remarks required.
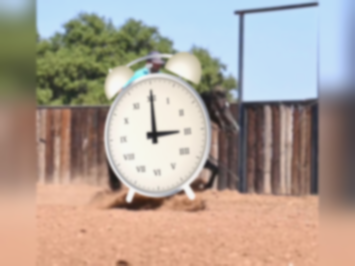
3:00
